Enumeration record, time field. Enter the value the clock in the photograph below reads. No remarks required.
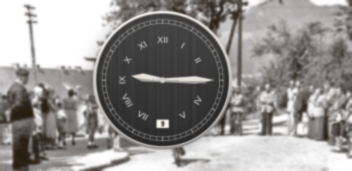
9:15
